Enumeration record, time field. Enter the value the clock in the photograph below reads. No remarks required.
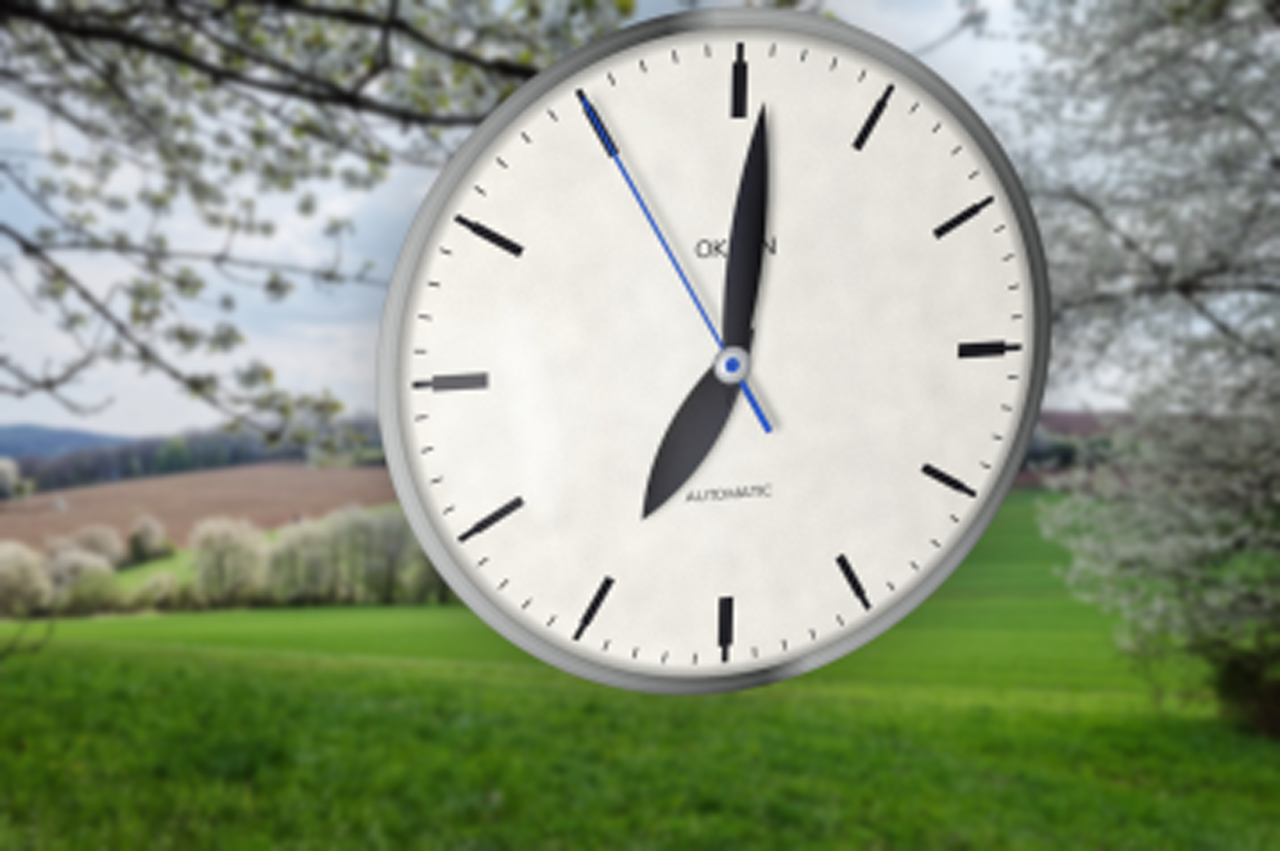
7:00:55
